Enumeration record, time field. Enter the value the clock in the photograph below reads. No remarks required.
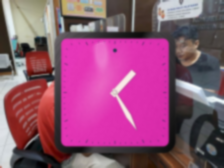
1:25
